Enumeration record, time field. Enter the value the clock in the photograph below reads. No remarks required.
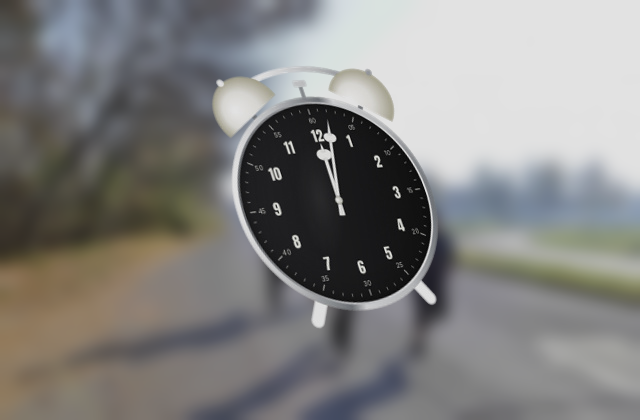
12:02
